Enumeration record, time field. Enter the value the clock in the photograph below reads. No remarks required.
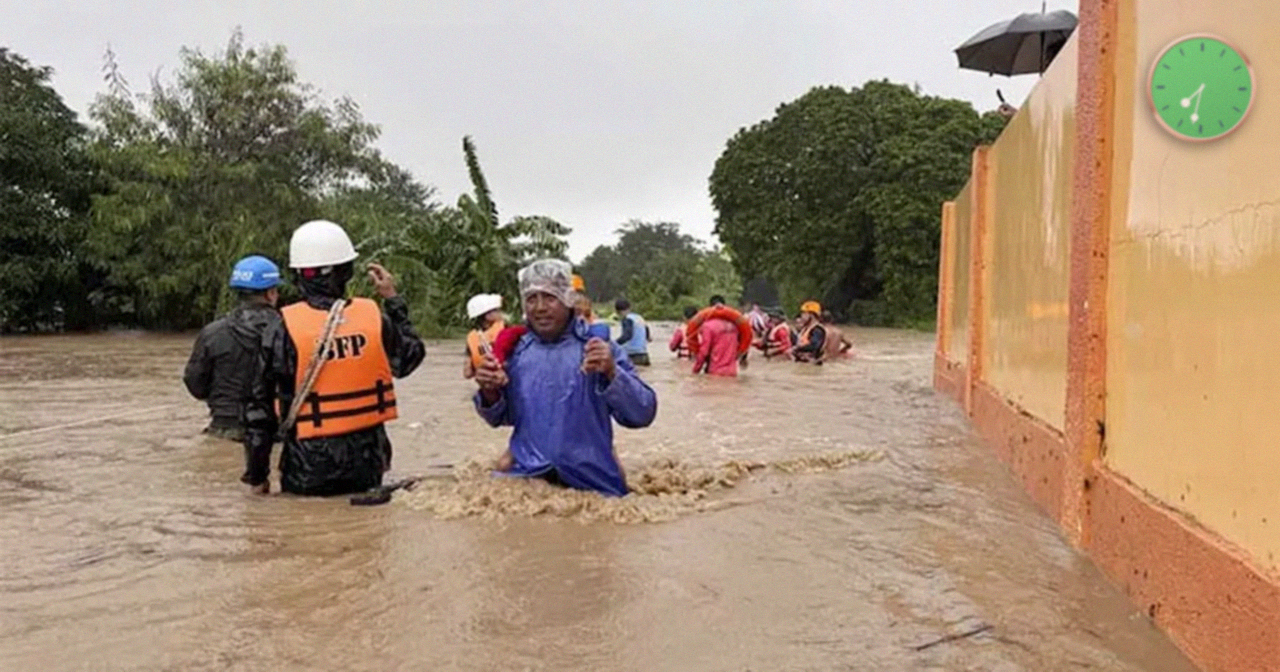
7:32
